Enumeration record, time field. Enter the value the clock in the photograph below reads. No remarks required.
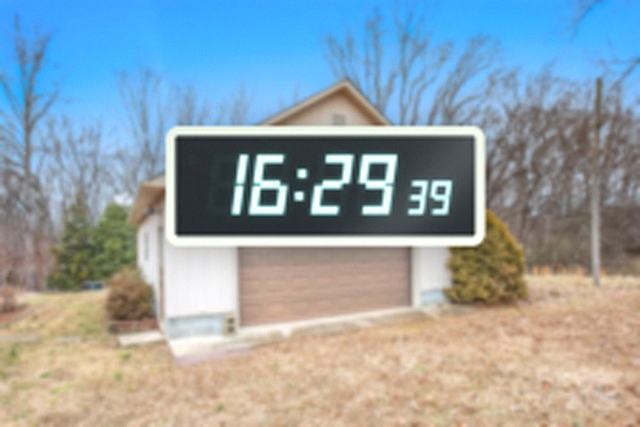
16:29:39
